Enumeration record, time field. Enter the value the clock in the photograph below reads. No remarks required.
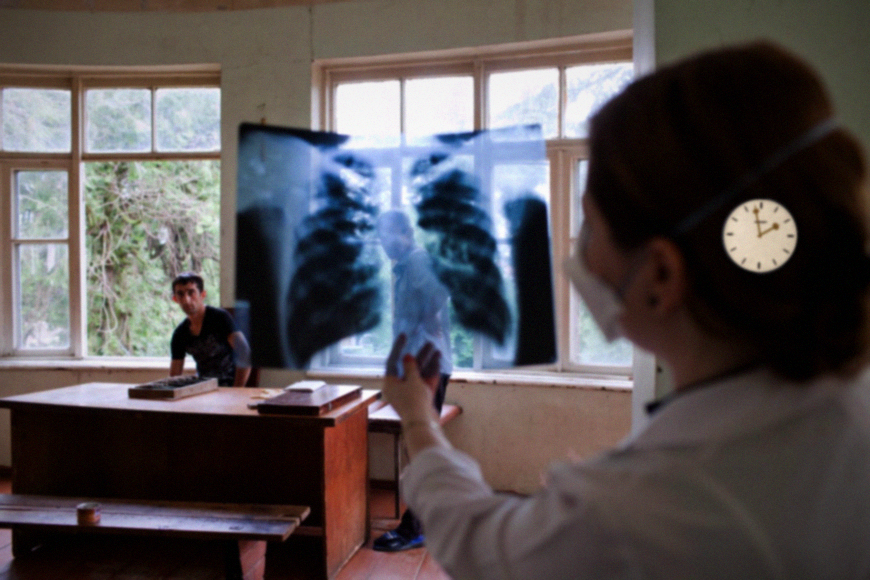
1:58
